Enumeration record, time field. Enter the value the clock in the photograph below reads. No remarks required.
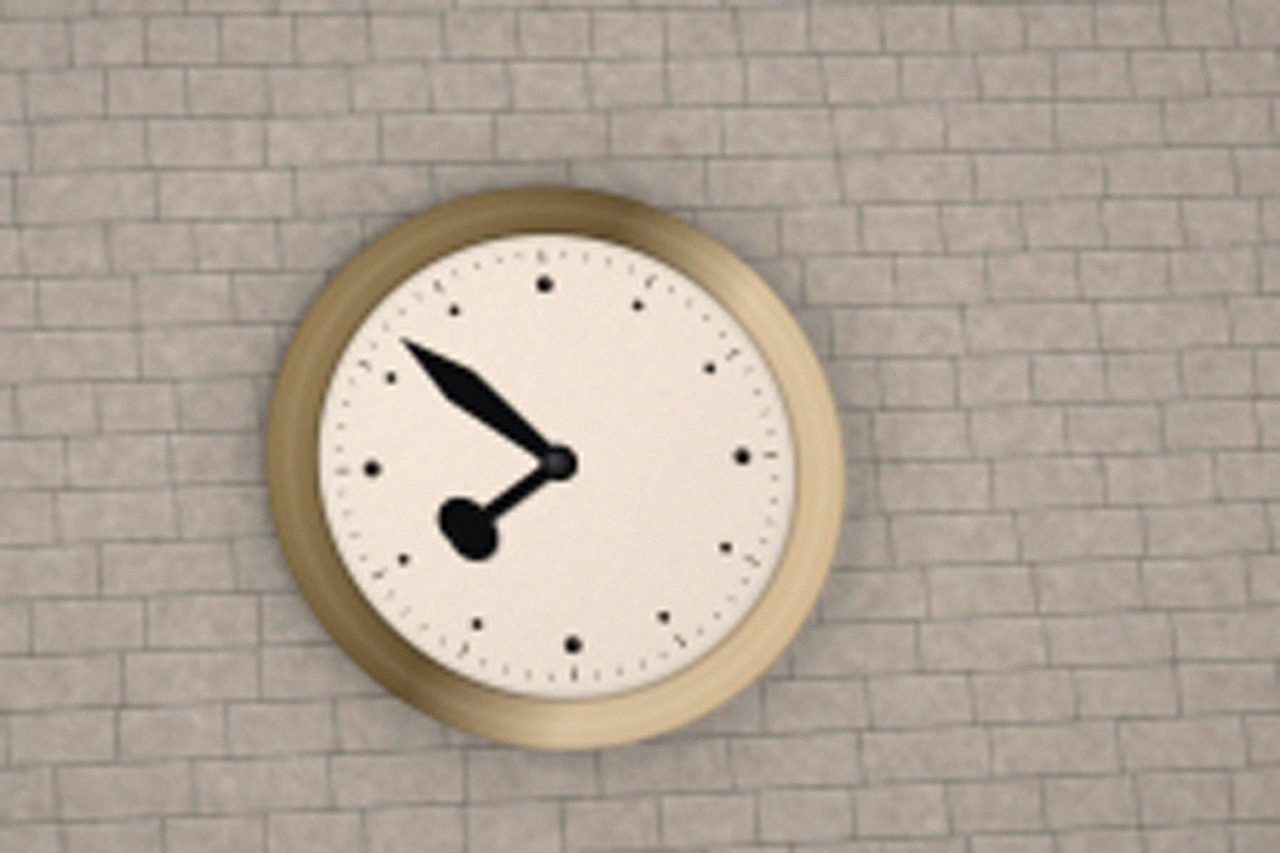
7:52
